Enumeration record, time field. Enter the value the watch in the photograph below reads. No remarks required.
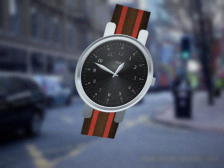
12:48
